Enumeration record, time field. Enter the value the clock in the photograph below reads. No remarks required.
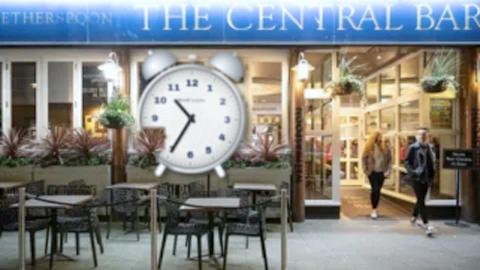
10:35
